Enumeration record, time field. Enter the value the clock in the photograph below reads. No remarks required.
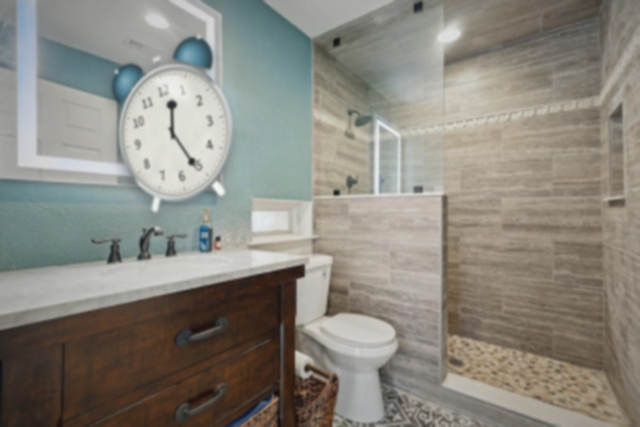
12:26
